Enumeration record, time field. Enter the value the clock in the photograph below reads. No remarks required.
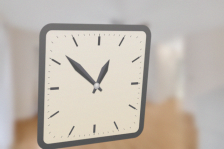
12:52
